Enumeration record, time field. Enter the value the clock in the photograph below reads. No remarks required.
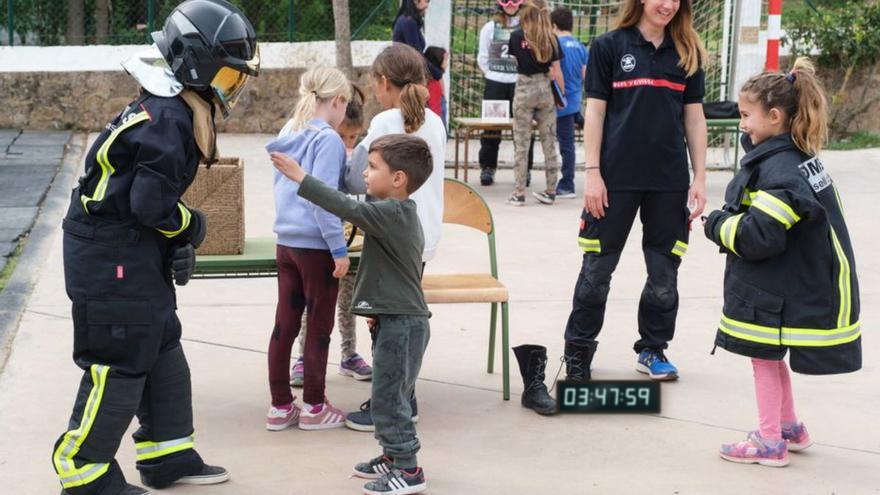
3:47:59
